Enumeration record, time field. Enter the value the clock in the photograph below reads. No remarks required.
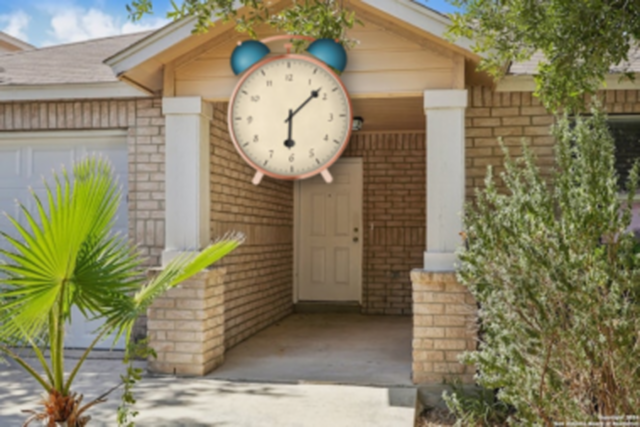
6:08
